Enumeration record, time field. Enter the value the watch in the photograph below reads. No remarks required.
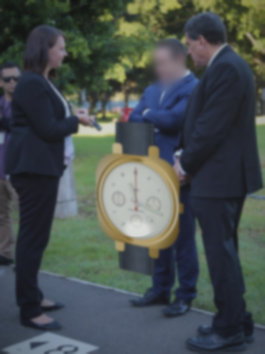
11:18
